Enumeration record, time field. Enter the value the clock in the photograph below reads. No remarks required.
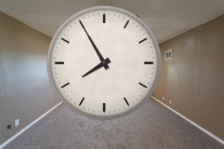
7:55
